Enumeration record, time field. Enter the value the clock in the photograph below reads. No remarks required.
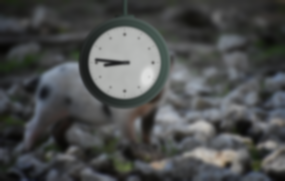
8:46
